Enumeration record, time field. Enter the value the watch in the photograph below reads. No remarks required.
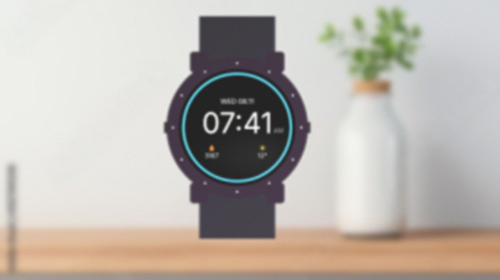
7:41
